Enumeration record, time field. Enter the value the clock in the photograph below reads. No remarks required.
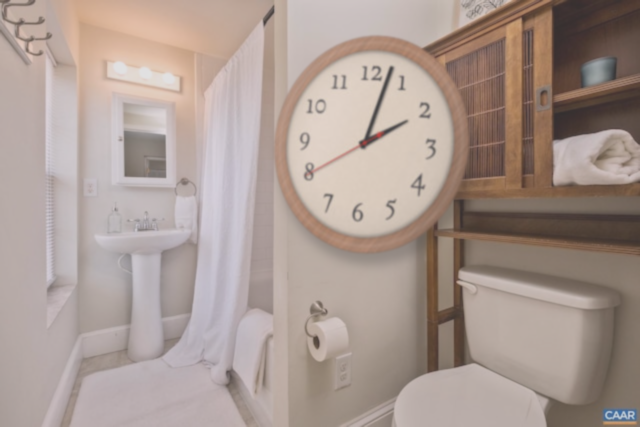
2:02:40
